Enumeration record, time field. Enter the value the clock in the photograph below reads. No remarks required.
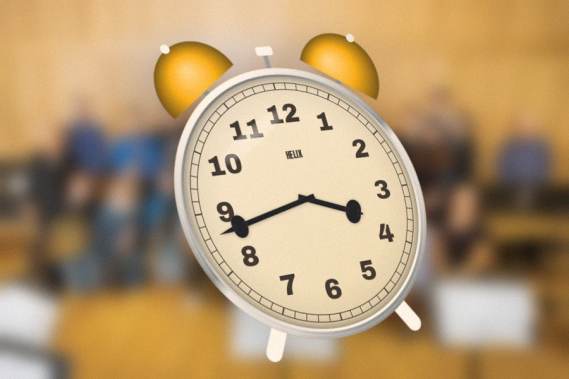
3:43
